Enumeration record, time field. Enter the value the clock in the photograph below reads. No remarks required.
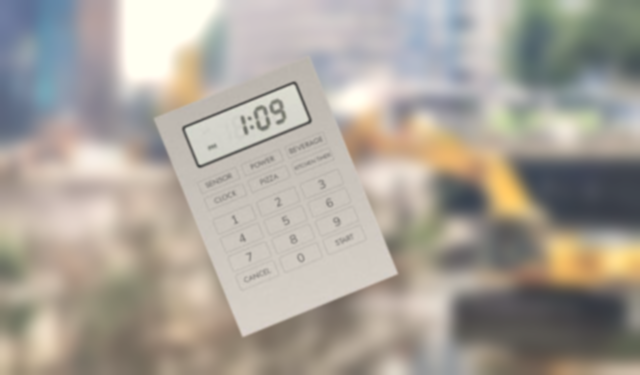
1:09
